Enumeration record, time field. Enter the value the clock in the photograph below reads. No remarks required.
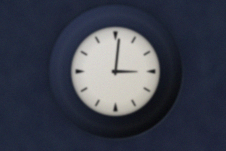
3:01
